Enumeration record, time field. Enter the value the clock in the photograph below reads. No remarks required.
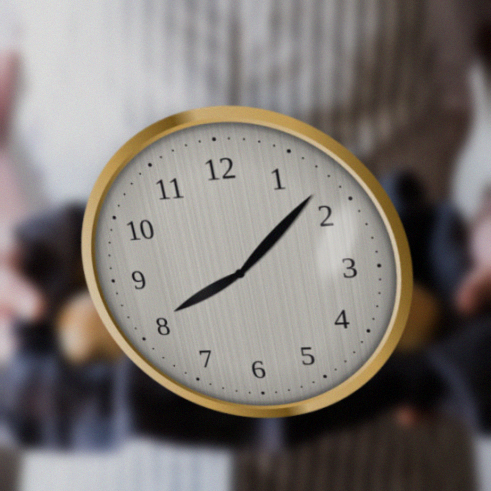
8:08
